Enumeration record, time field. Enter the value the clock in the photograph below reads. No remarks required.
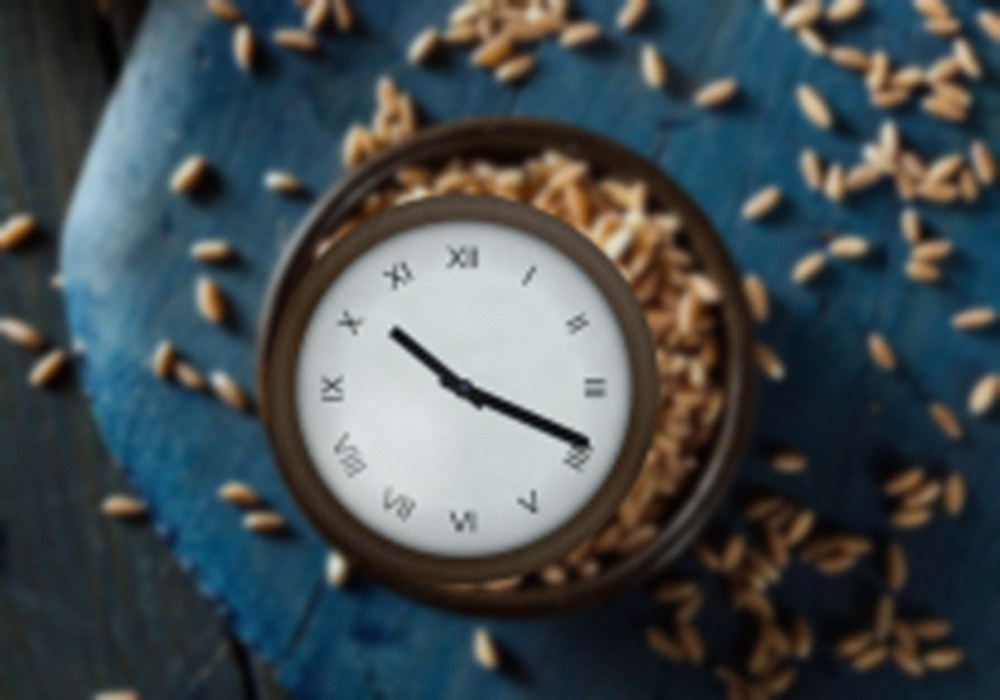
10:19
